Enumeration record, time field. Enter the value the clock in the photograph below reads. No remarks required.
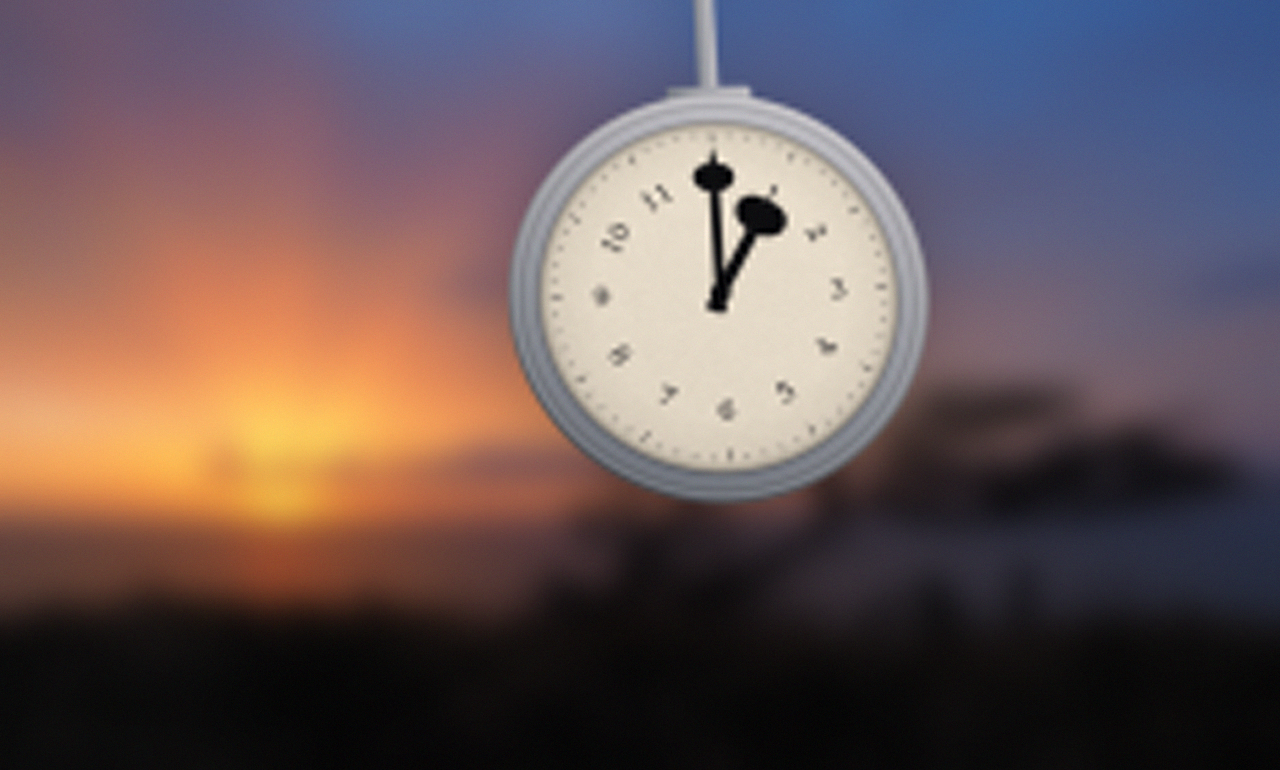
1:00
